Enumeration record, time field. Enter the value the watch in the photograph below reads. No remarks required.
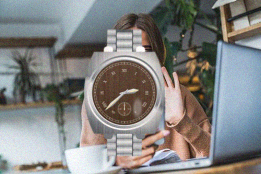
2:38
